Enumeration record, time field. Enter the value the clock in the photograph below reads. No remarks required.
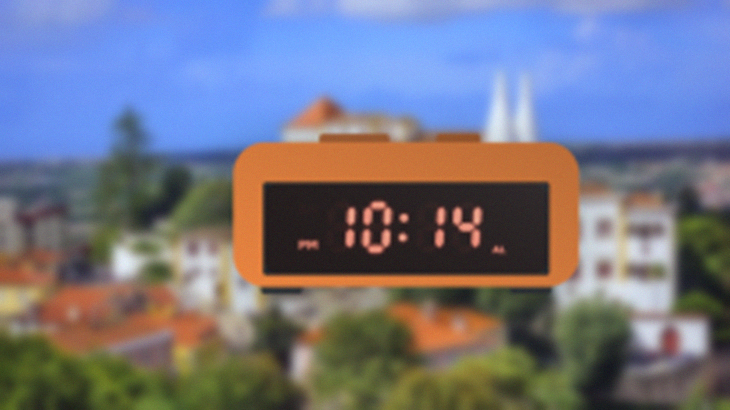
10:14
